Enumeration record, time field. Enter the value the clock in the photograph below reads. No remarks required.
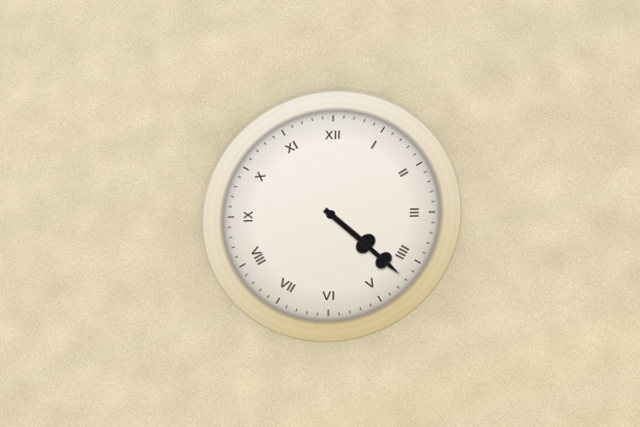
4:22
